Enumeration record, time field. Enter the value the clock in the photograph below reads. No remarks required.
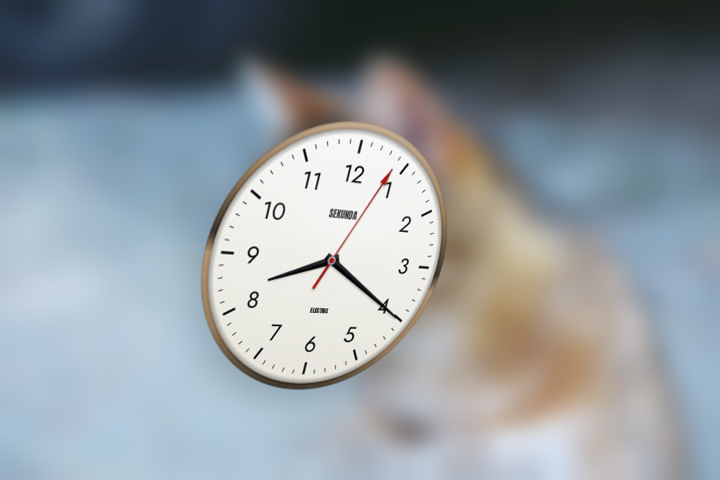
8:20:04
